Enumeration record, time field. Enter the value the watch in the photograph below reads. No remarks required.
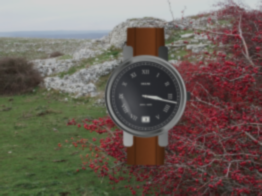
3:17
